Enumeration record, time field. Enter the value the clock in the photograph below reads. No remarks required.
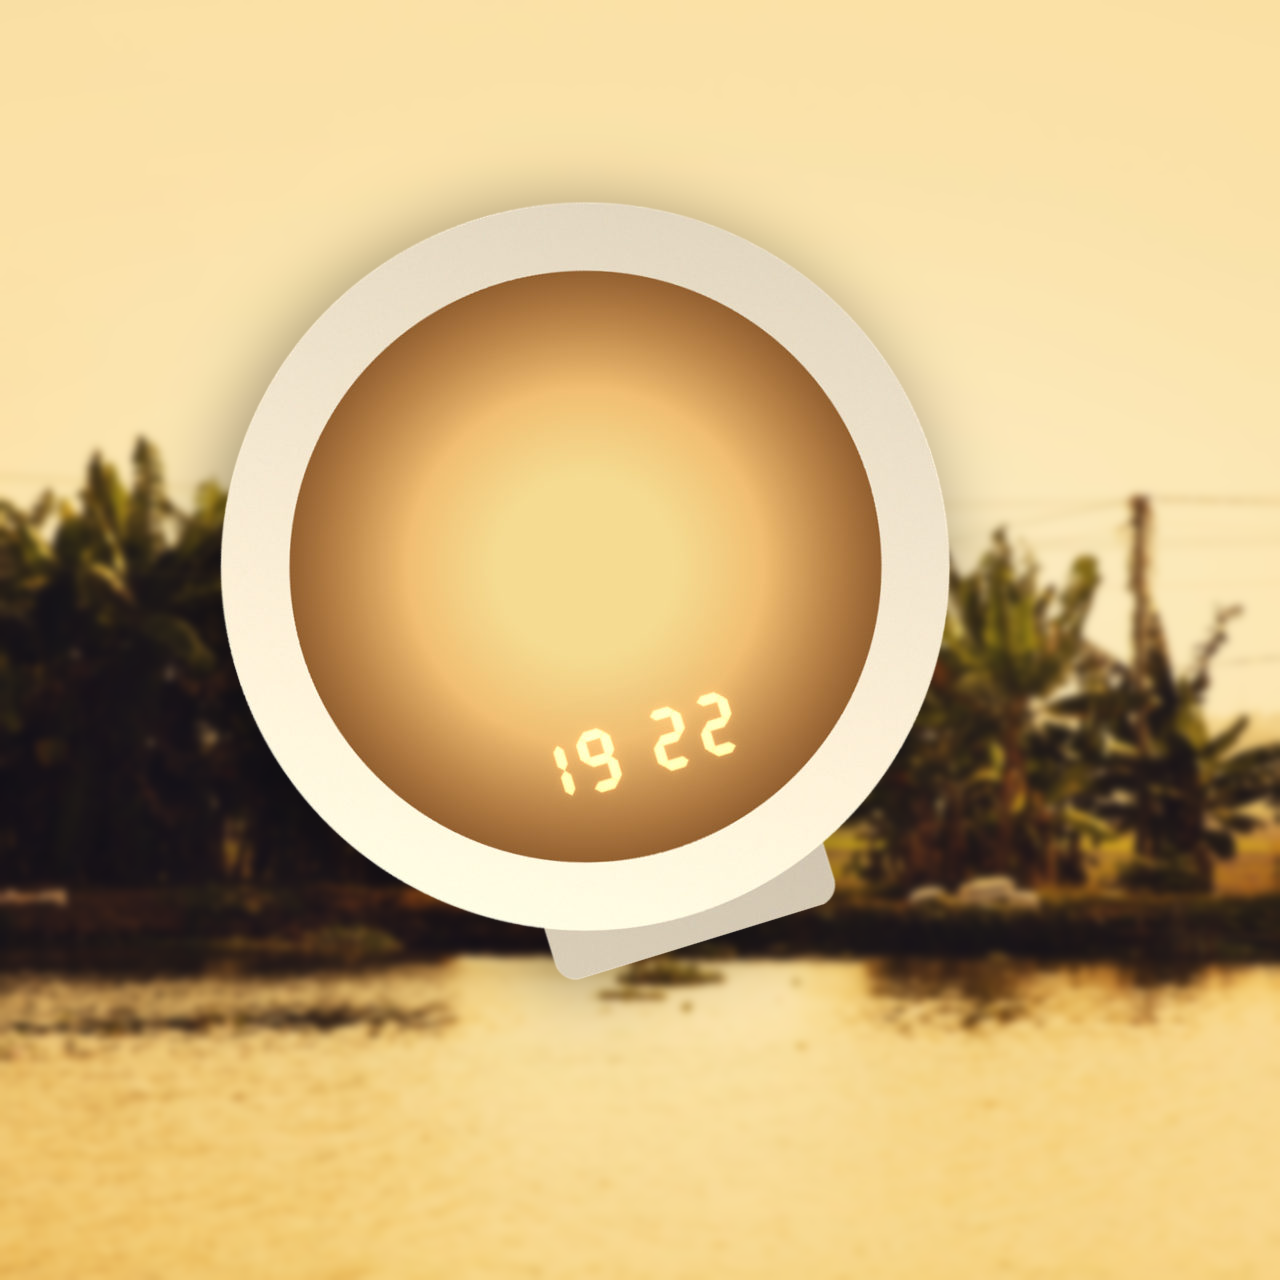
19:22
